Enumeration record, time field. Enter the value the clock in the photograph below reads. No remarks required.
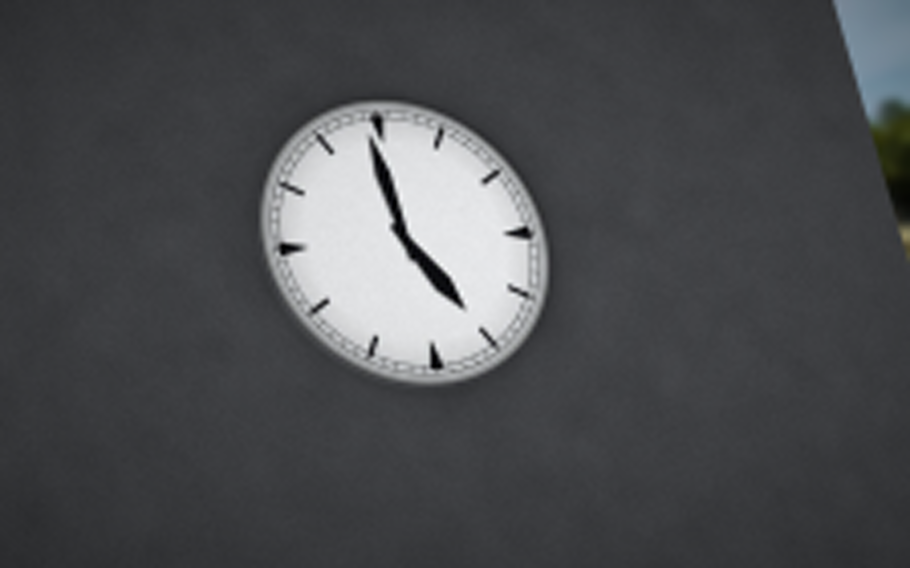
4:59
